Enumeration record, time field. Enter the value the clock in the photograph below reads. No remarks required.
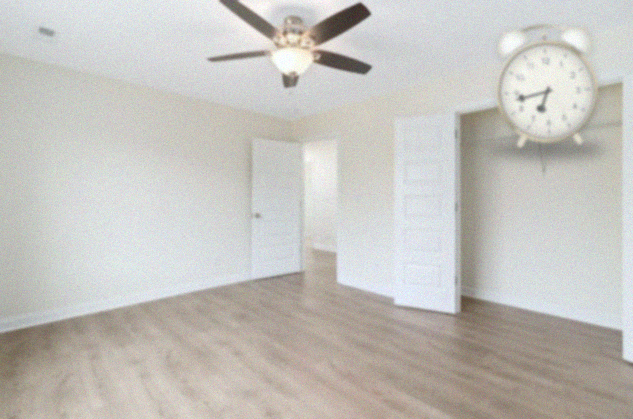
6:43
